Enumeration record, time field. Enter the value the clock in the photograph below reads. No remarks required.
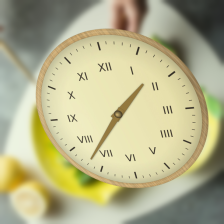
1:37
